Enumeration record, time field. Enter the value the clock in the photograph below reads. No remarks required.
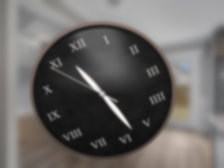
11:27:54
